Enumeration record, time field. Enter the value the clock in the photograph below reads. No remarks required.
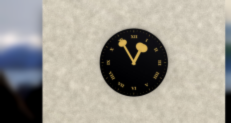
12:55
